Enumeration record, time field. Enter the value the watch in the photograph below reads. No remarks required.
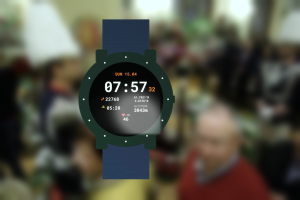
7:57
